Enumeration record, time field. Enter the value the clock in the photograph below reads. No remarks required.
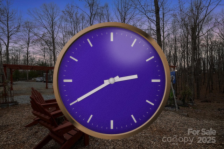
2:40
